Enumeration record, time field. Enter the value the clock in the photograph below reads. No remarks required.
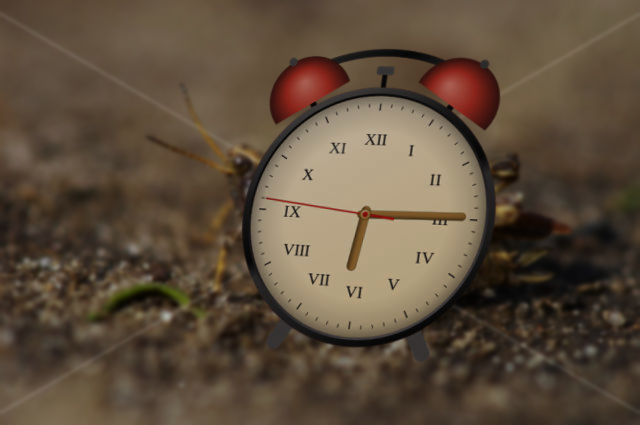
6:14:46
